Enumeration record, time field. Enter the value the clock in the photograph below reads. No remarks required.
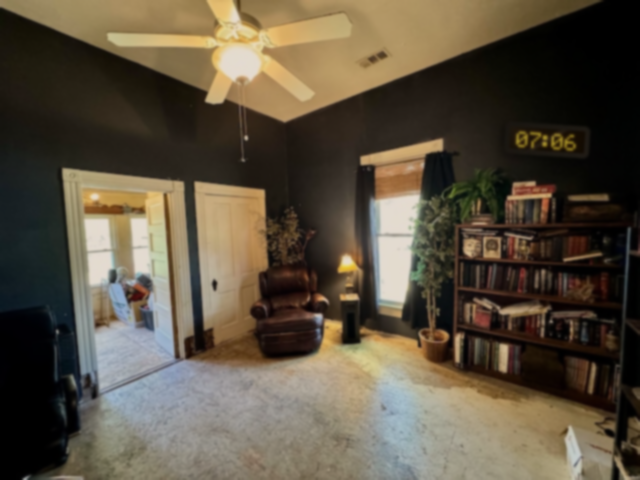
7:06
